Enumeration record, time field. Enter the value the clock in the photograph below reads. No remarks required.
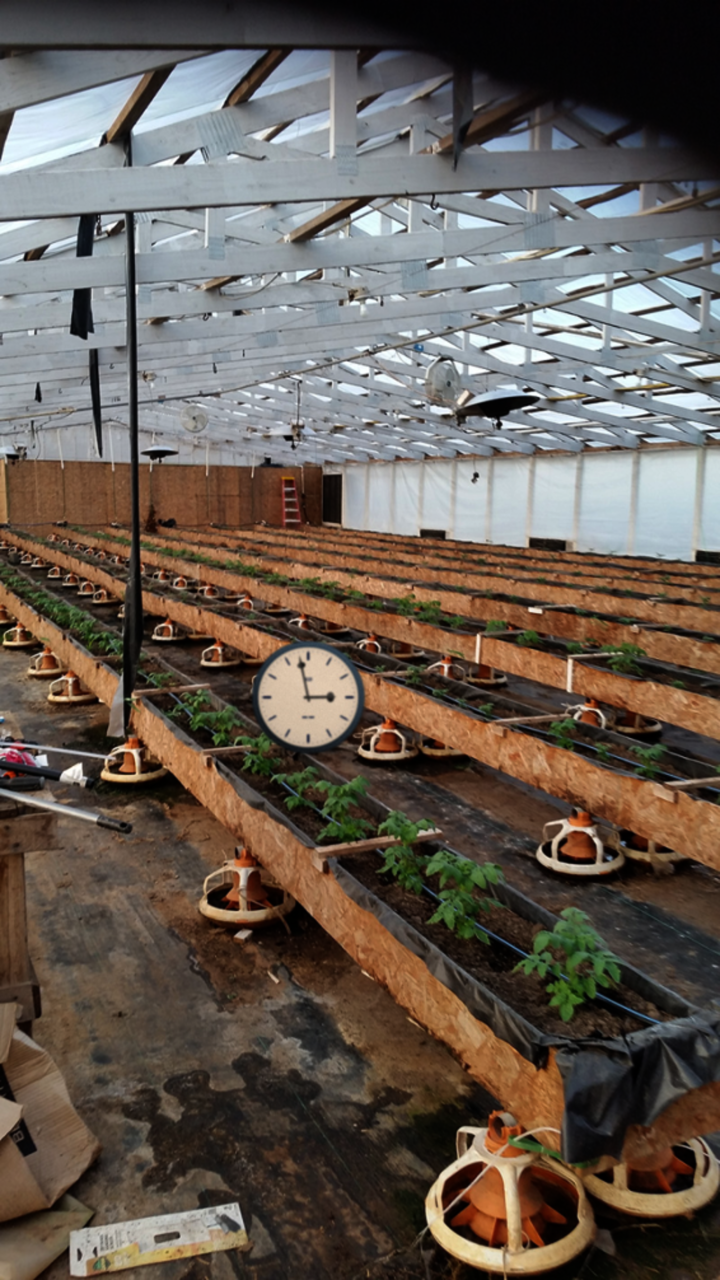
2:58
